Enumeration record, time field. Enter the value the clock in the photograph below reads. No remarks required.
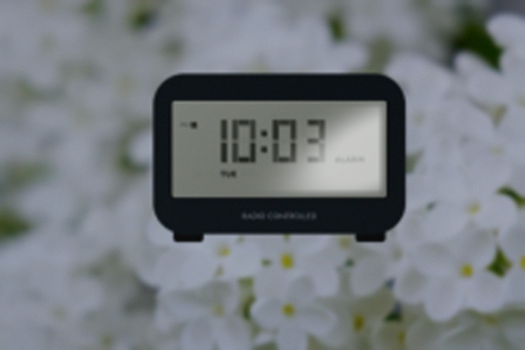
10:03
